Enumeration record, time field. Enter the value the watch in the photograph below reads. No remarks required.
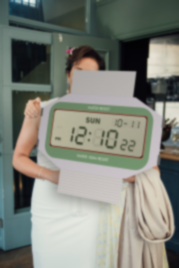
12:10
